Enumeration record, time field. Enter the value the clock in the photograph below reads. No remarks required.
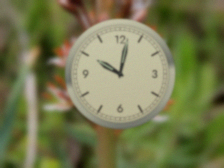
10:02
